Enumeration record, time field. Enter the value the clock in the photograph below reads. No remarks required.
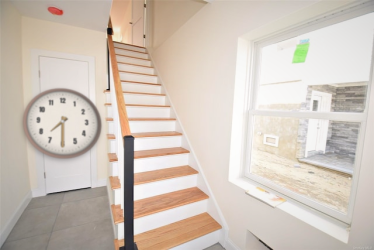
7:30
